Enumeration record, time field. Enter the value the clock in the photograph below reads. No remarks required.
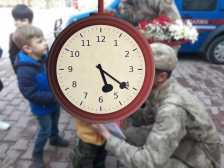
5:21
